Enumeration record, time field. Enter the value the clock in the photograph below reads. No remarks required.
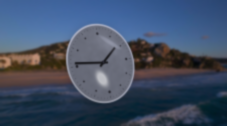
1:46
